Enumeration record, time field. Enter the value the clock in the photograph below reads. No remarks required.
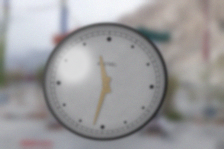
11:32
